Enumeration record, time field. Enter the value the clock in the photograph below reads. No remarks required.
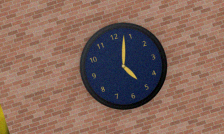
5:03
